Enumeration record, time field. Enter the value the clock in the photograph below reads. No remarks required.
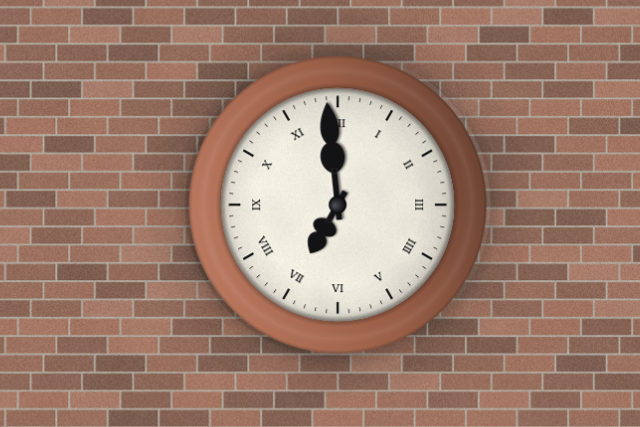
6:59
